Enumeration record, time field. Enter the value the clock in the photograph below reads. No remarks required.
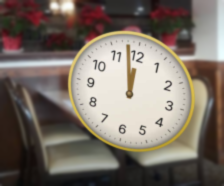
11:58
